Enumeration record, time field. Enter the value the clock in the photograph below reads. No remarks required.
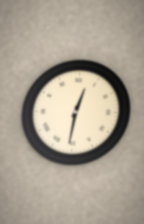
12:31
